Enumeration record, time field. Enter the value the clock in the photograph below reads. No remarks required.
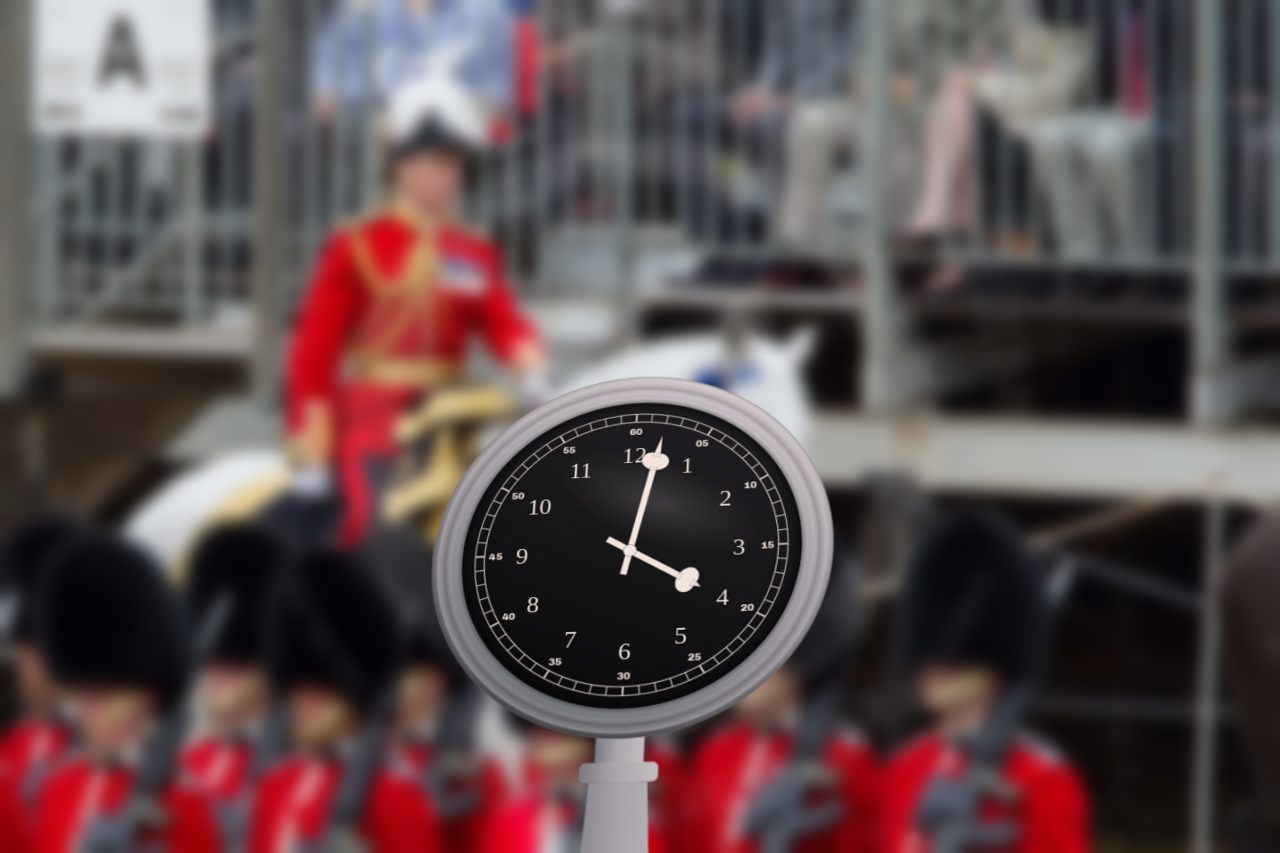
4:02
